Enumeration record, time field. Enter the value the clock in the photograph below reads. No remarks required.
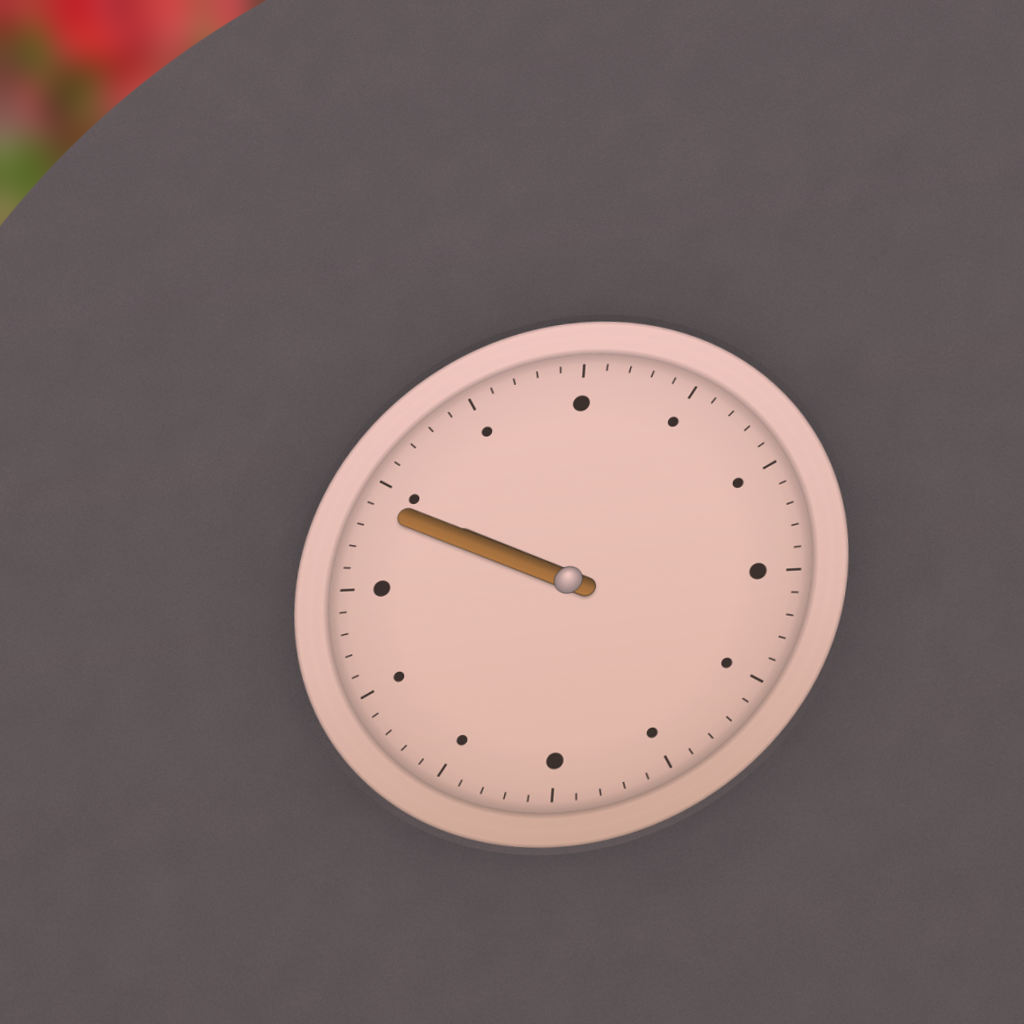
9:49
